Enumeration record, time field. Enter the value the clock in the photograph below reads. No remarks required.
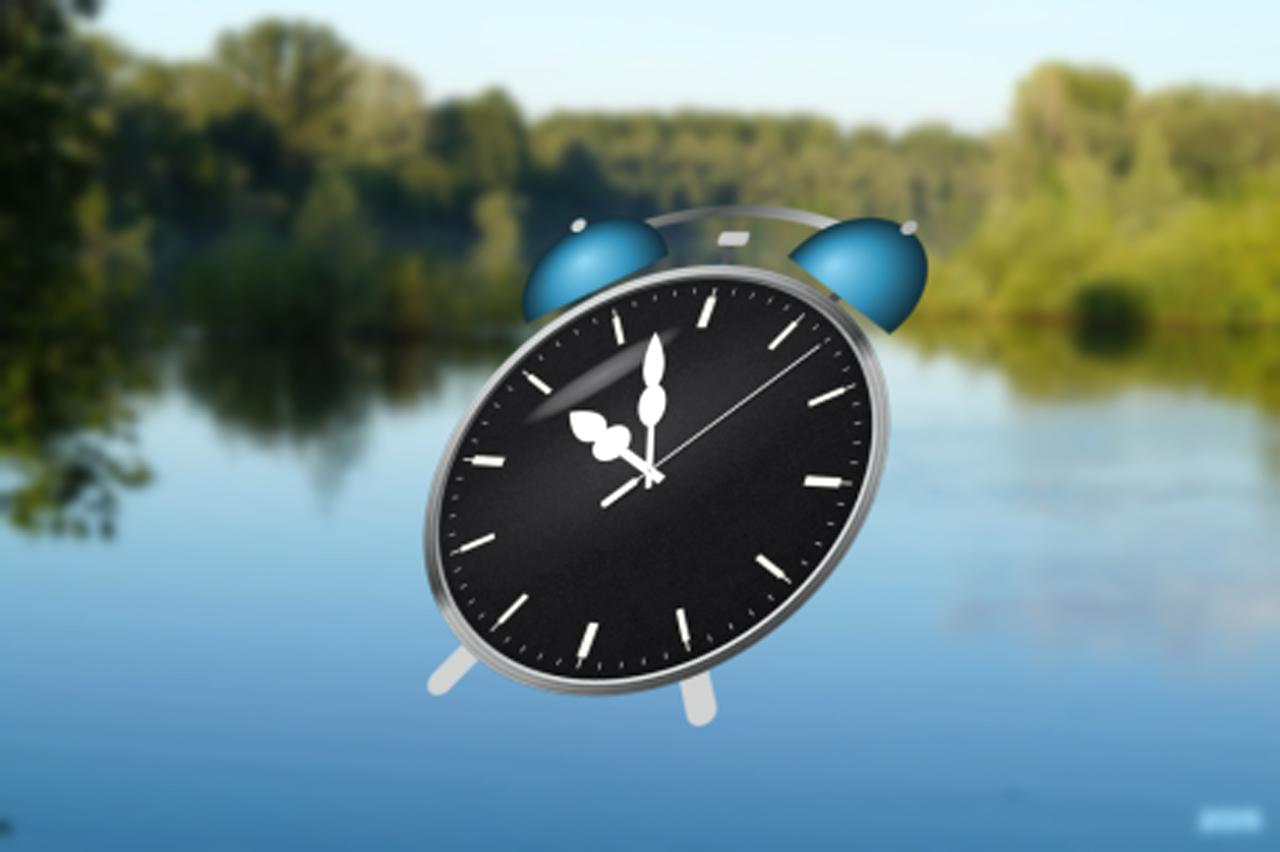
9:57:07
